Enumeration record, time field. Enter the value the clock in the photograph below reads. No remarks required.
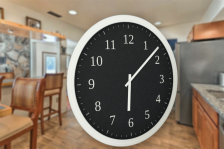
6:08
